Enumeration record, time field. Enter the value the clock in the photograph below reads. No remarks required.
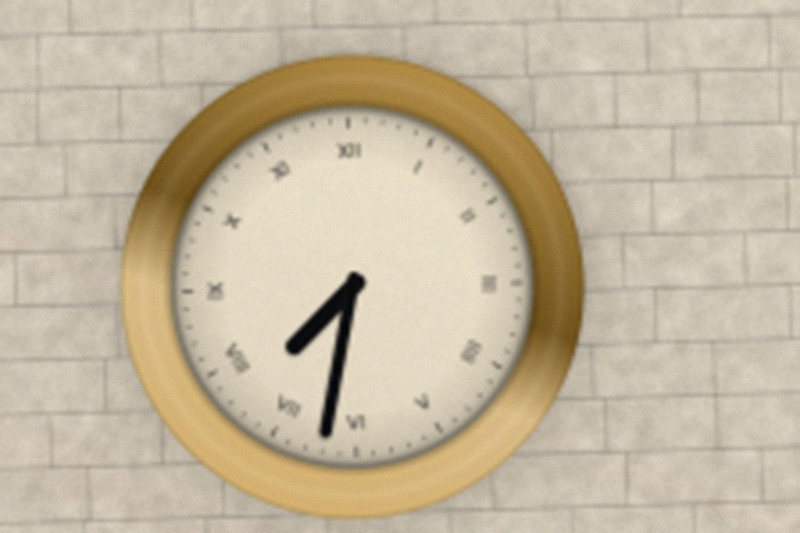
7:32
